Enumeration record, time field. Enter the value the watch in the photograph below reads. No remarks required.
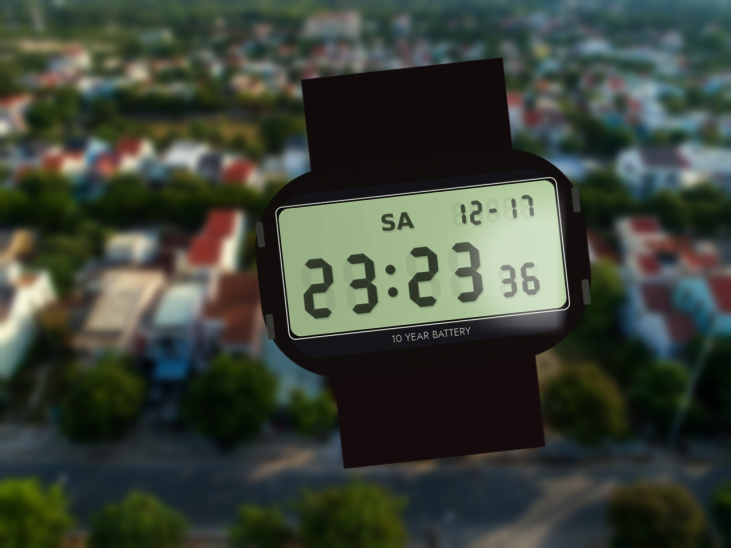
23:23:36
